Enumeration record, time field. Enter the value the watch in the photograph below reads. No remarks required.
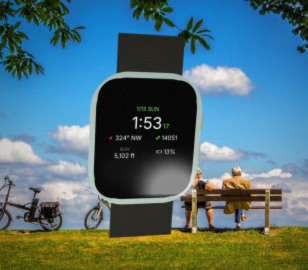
1:53
